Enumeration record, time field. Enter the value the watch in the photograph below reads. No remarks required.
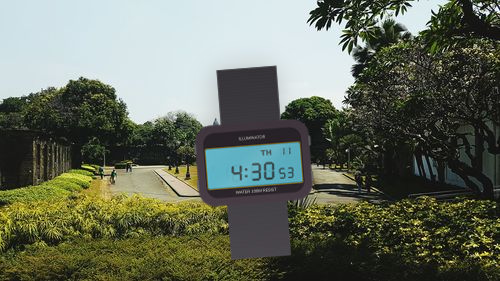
4:30:53
